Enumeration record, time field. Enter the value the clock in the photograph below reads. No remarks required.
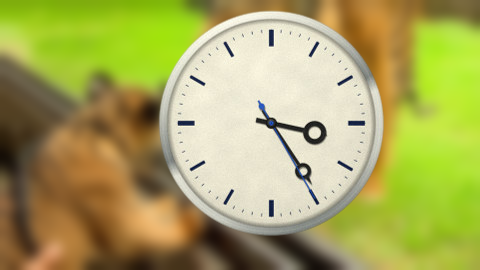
3:24:25
